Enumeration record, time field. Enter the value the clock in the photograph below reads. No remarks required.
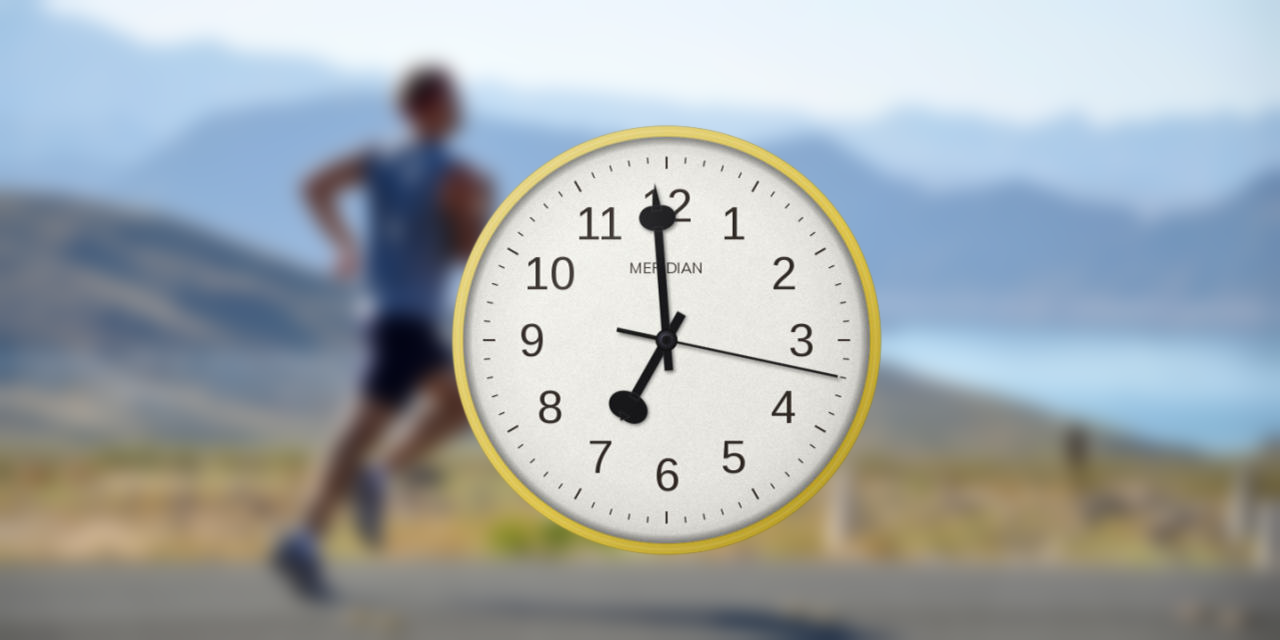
6:59:17
